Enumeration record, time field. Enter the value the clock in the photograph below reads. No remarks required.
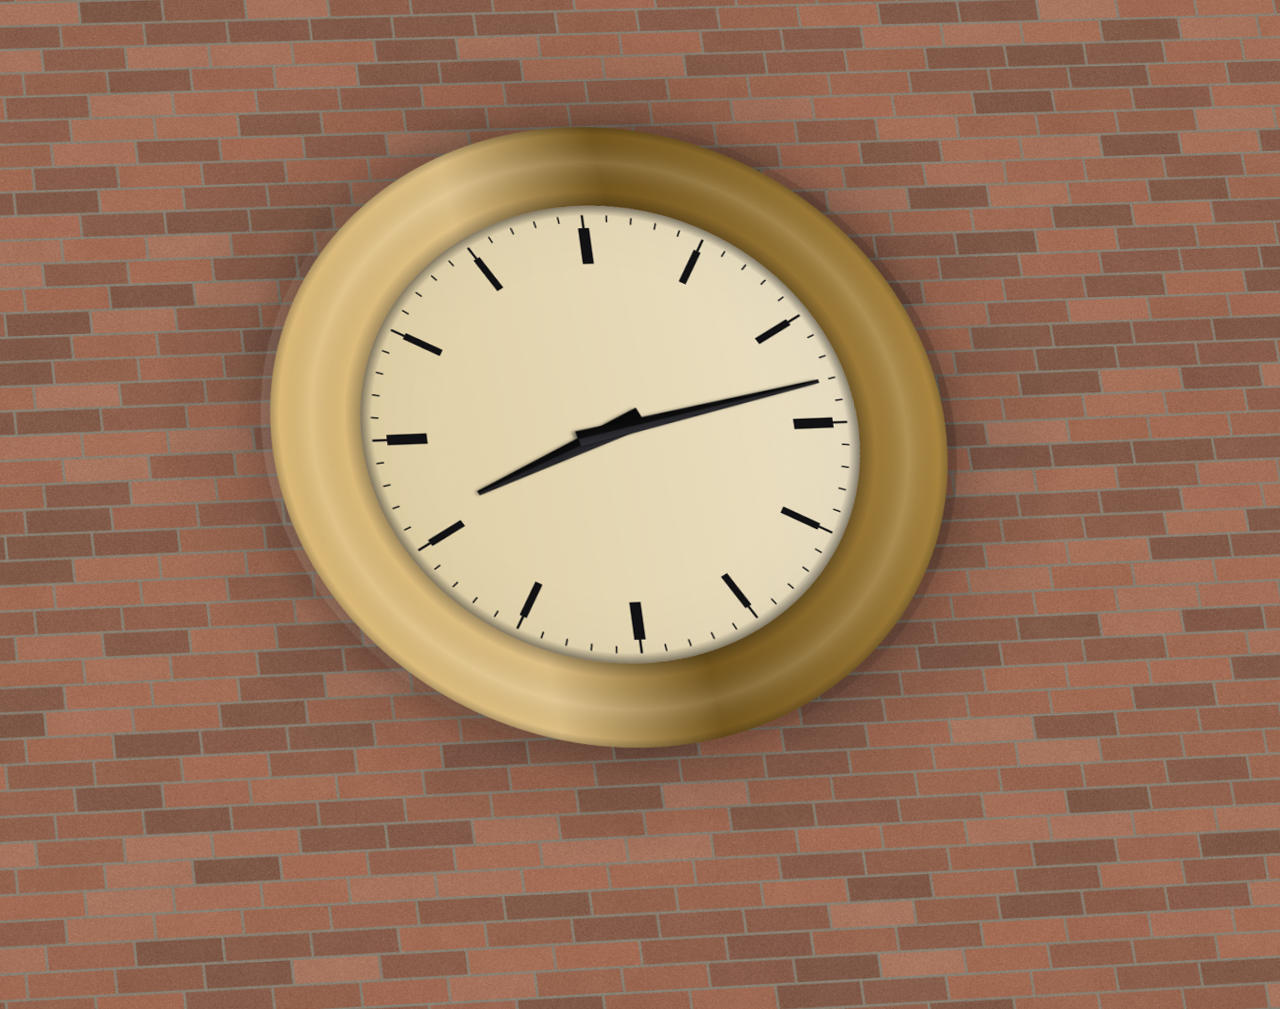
8:13
